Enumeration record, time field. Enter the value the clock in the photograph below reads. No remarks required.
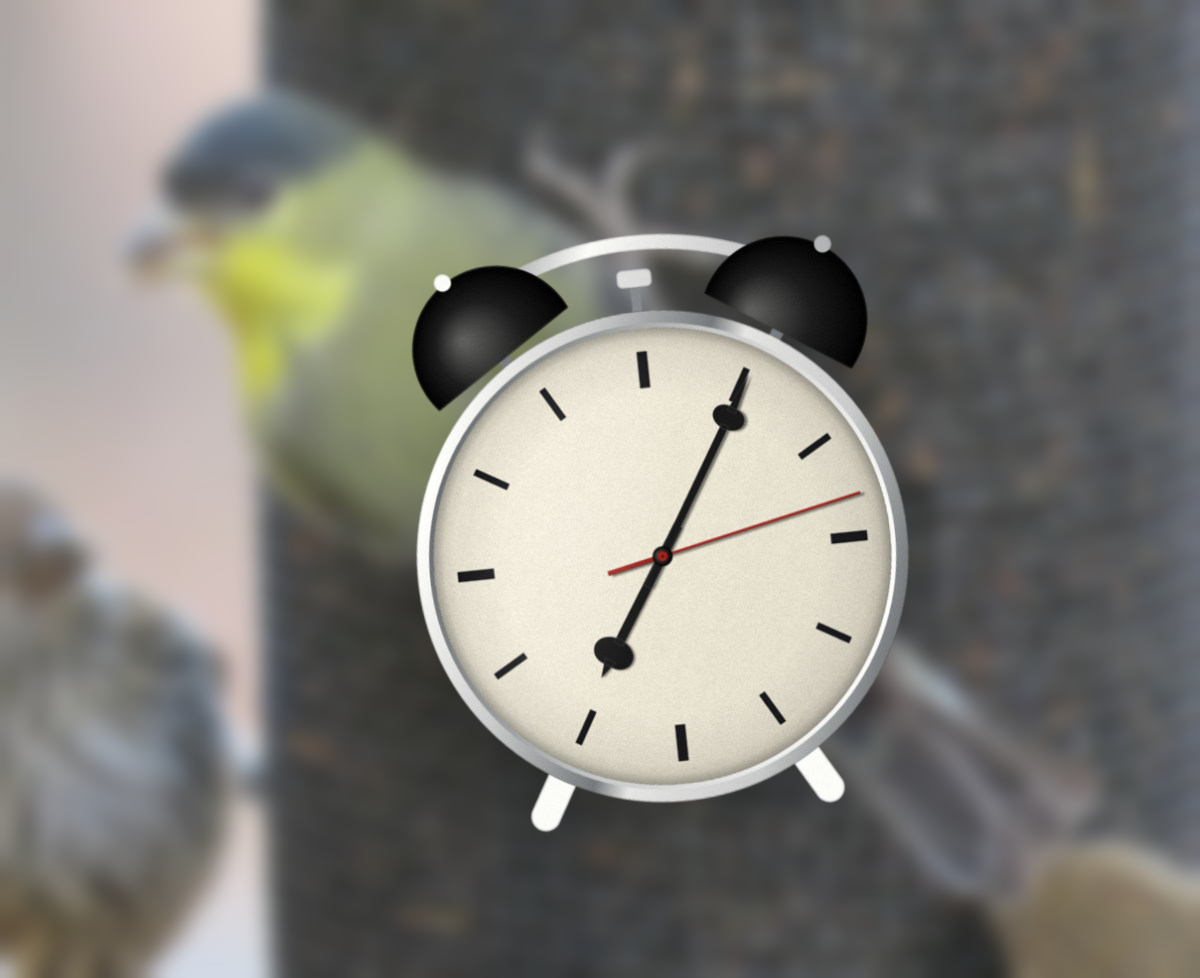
7:05:13
